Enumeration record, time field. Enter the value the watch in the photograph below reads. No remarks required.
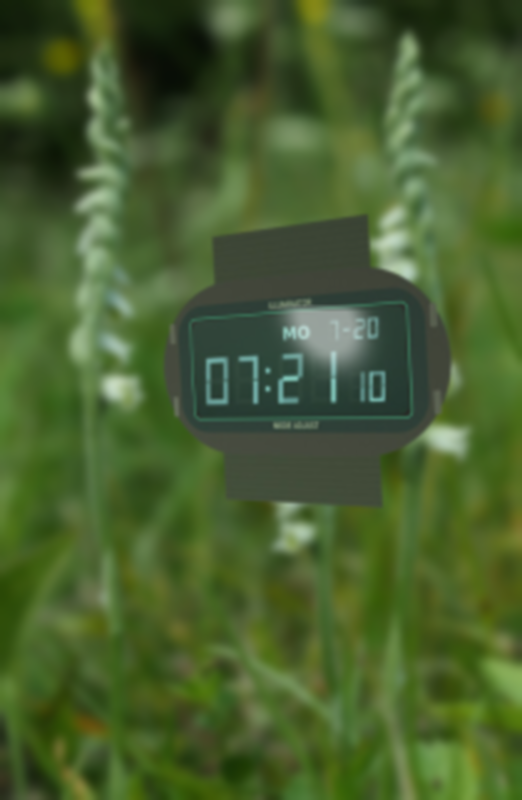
7:21:10
